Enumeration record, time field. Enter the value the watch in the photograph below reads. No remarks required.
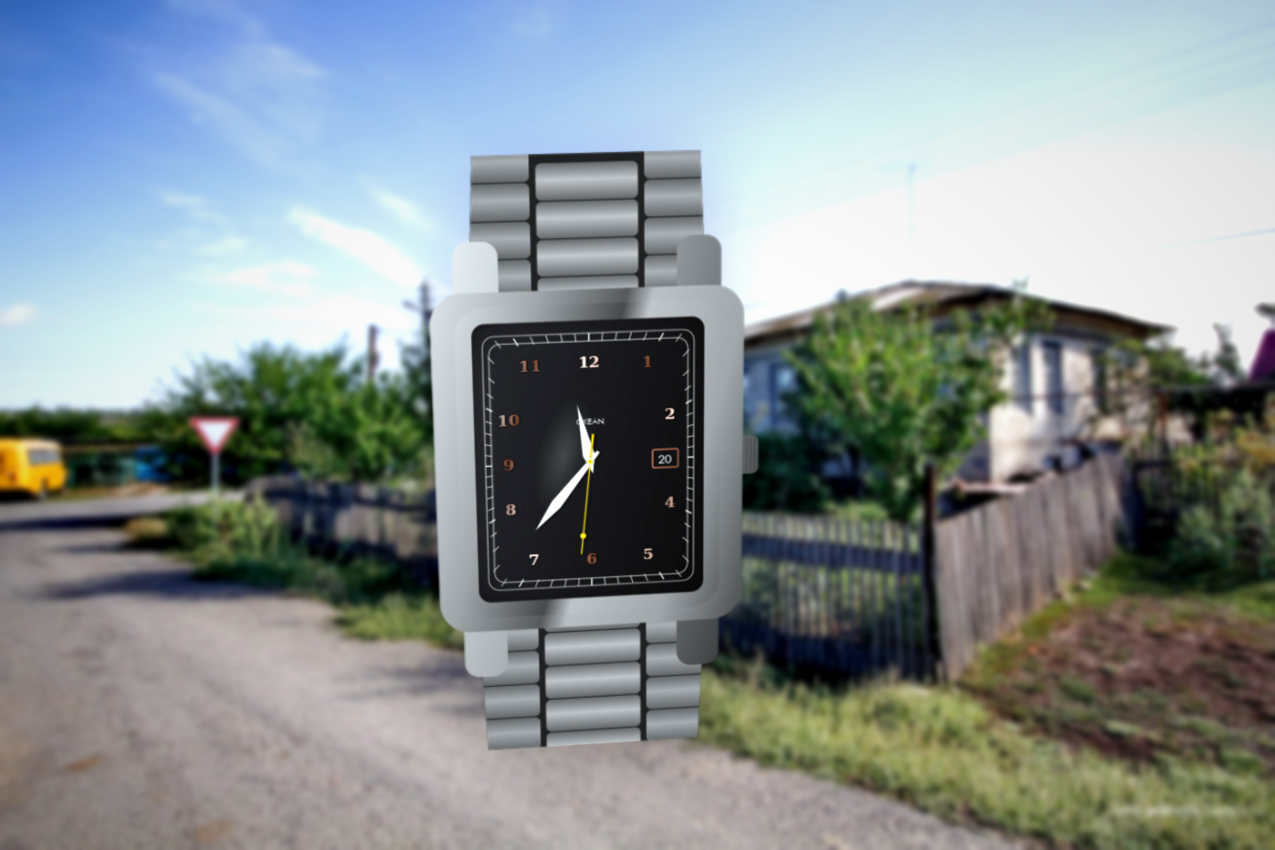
11:36:31
